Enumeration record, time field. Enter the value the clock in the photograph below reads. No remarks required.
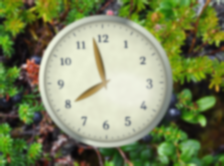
7:58
